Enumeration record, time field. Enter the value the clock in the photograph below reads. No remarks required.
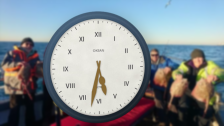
5:32
